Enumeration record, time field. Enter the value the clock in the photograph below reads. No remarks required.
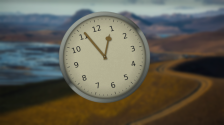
12:56
